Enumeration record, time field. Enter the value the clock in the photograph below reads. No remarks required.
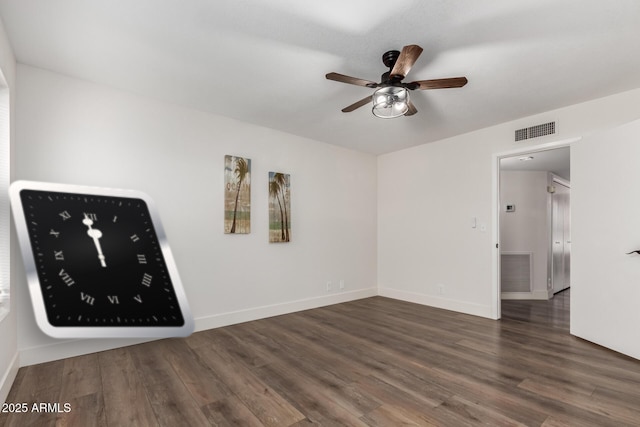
11:59
